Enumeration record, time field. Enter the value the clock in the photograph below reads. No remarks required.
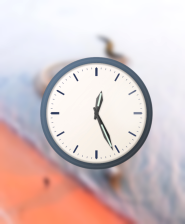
12:26
